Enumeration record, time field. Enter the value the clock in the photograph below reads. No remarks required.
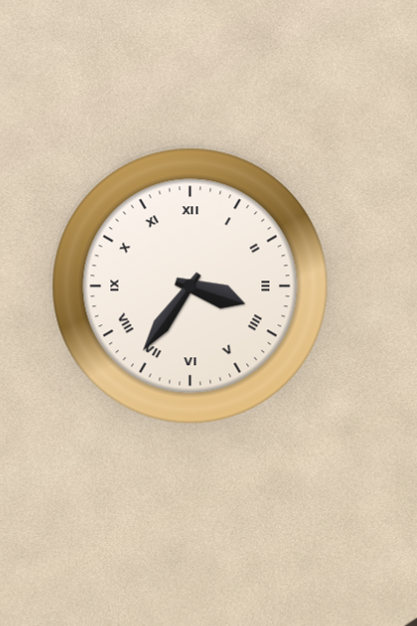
3:36
